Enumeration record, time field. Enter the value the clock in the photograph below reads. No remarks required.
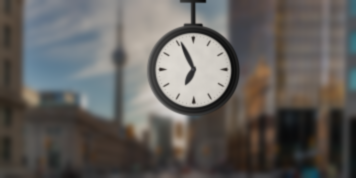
6:56
